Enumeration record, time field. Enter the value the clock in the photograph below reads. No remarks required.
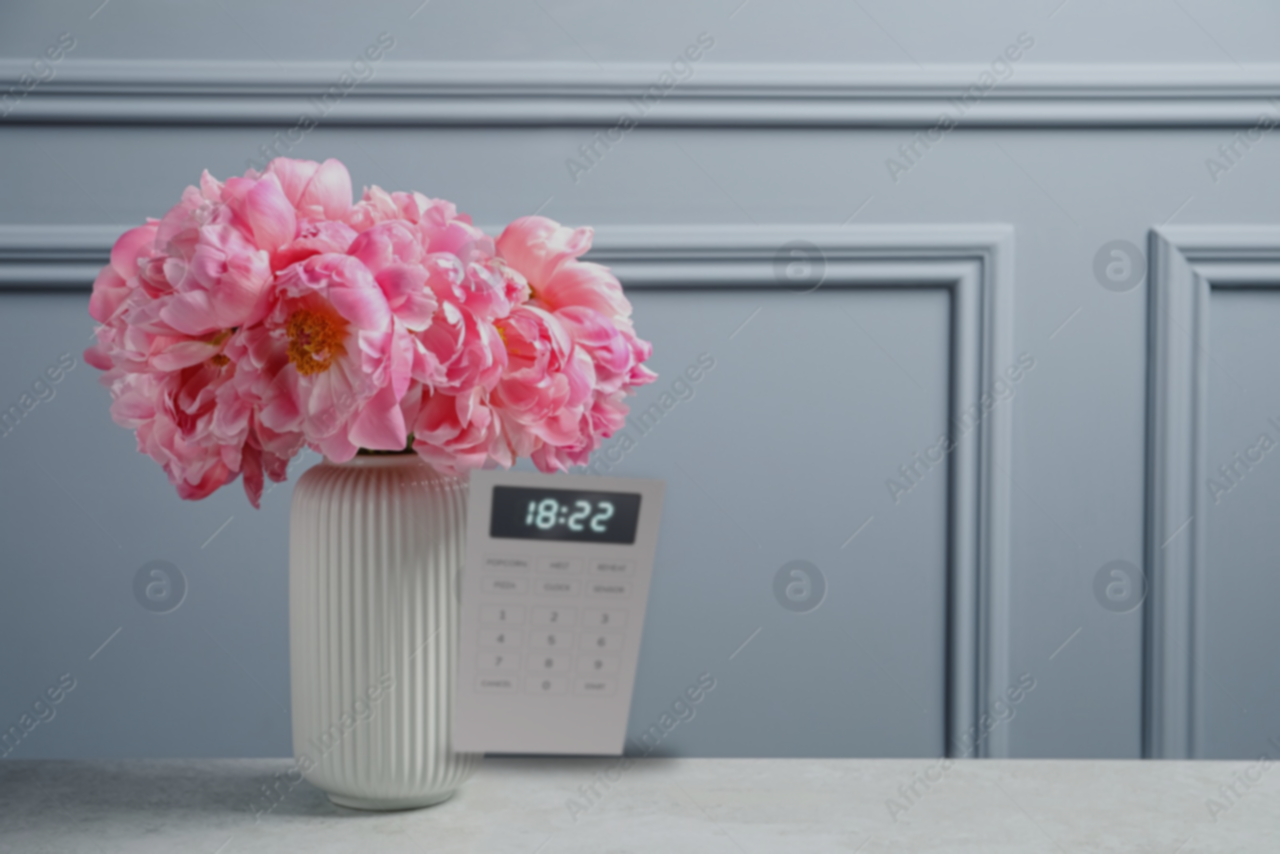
18:22
